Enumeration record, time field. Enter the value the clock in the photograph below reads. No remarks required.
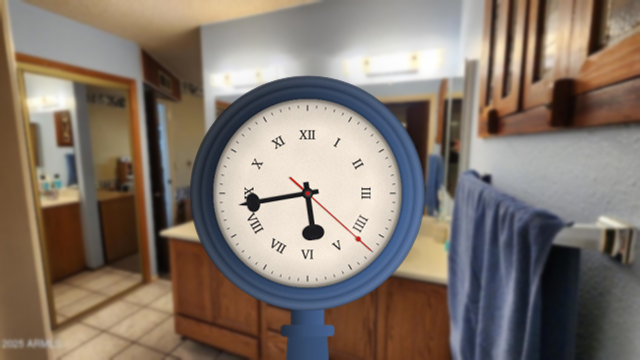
5:43:22
